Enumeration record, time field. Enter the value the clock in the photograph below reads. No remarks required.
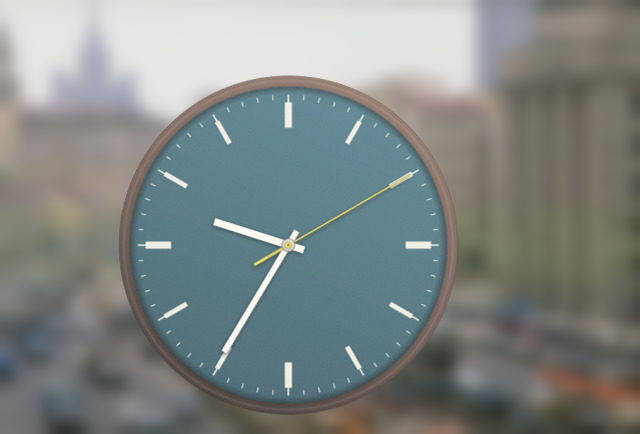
9:35:10
